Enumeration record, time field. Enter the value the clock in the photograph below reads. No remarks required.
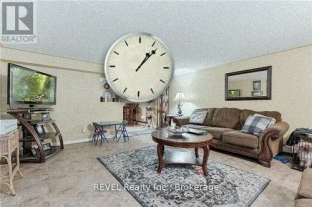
1:07
